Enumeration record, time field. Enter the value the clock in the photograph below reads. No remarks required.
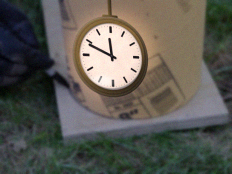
11:49
